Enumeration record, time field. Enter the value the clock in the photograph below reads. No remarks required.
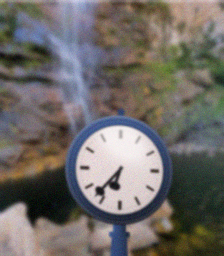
6:37
